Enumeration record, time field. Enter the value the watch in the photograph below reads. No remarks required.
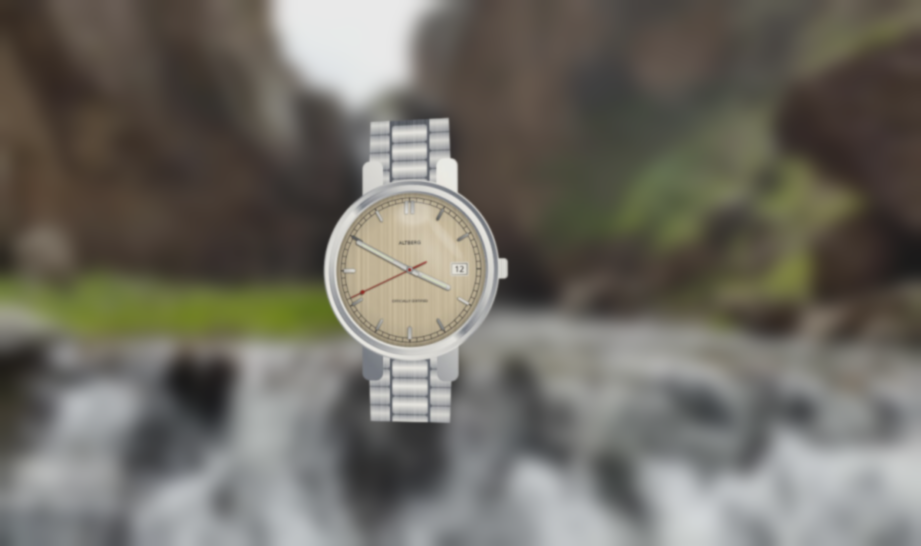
3:49:41
